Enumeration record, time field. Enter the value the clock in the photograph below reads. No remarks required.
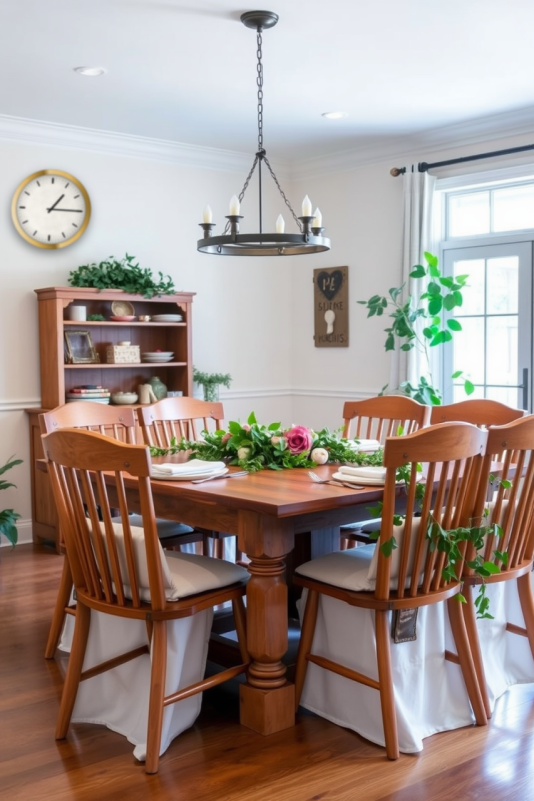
1:15
